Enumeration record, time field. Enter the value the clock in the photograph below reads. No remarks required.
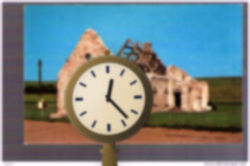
12:23
